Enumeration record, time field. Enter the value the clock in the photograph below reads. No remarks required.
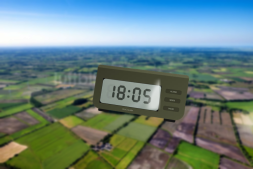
18:05
